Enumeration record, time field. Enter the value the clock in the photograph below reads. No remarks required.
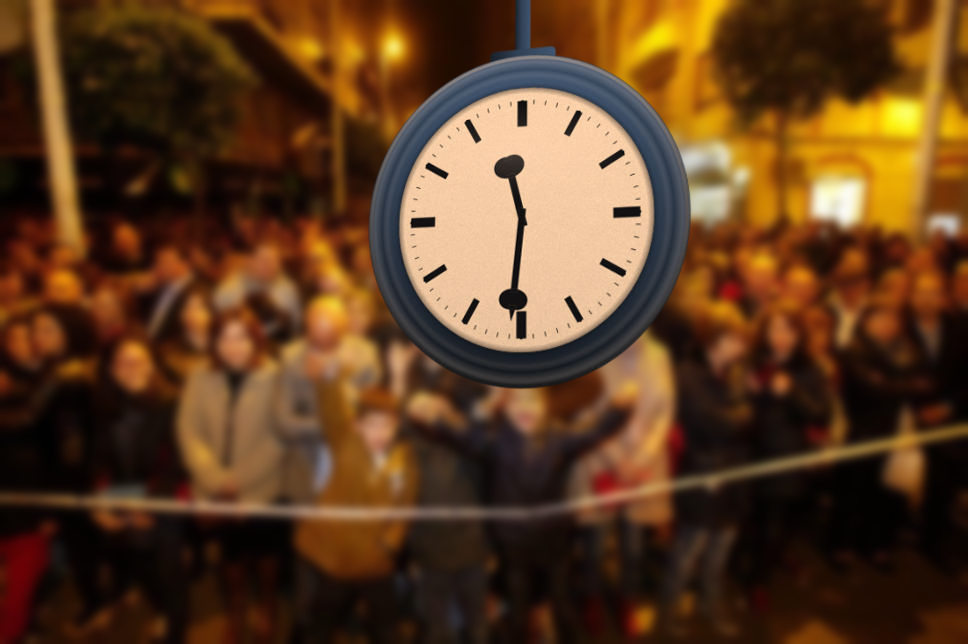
11:31
